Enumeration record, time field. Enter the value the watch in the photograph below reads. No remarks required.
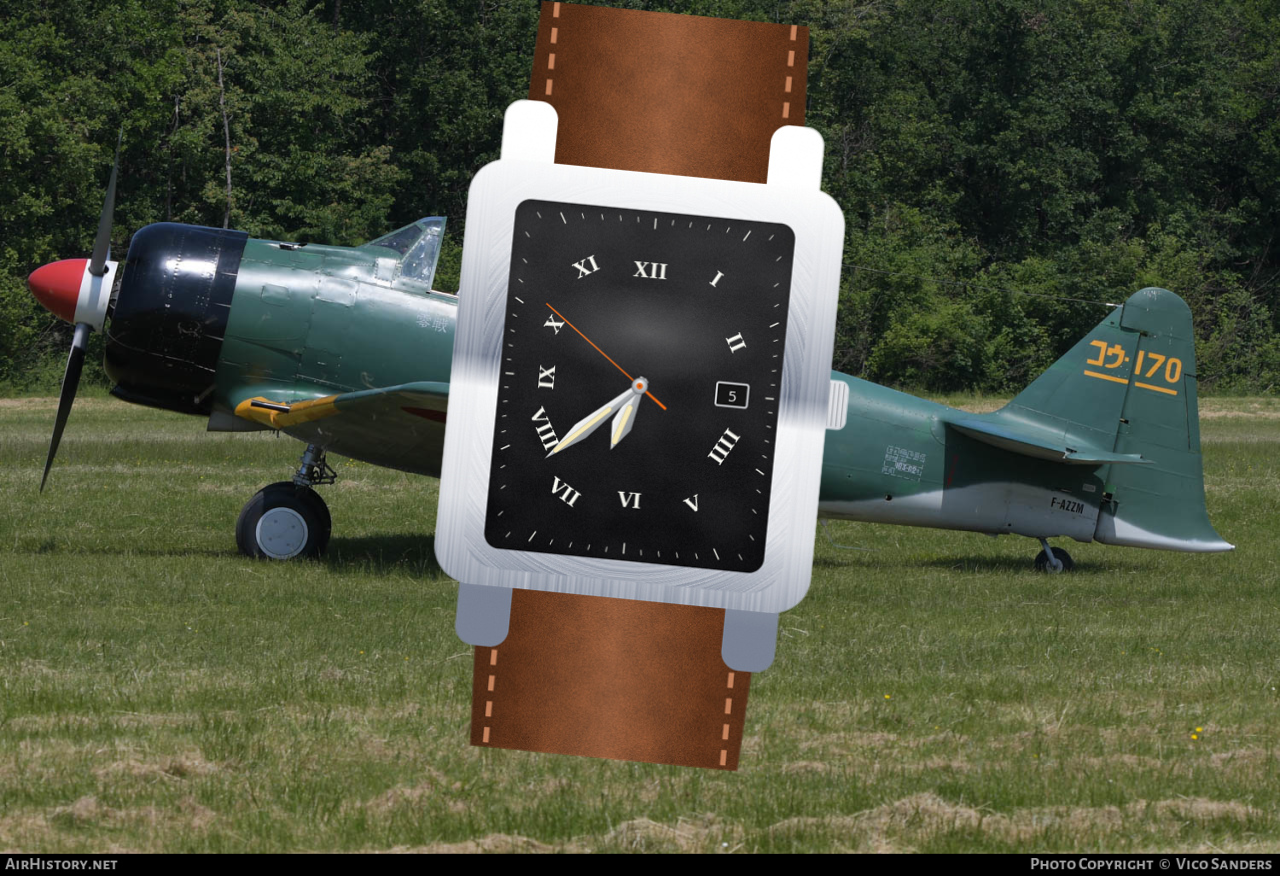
6:37:51
